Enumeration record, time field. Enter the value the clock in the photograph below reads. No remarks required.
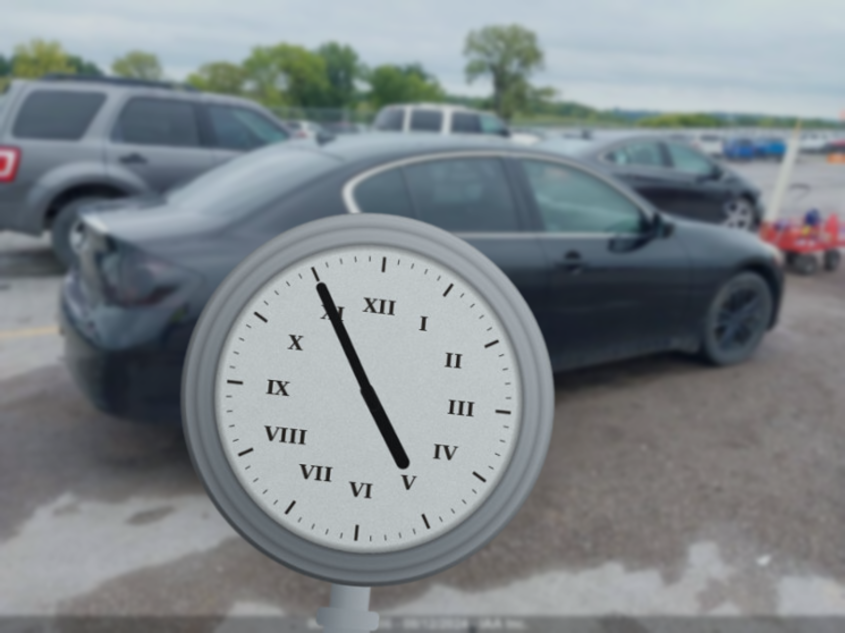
4:55
